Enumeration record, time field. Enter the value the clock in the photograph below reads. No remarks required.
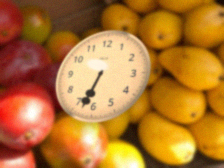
6:33
